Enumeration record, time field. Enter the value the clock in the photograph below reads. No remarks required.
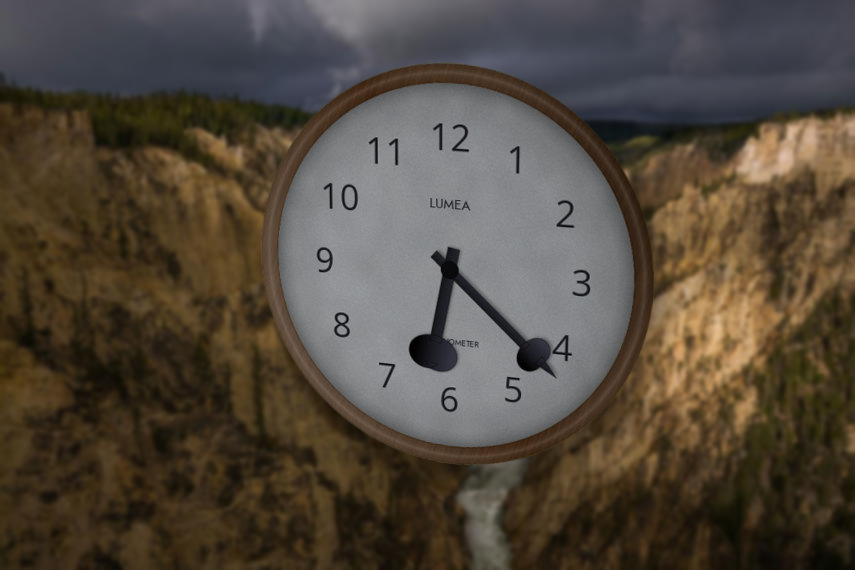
6:22
